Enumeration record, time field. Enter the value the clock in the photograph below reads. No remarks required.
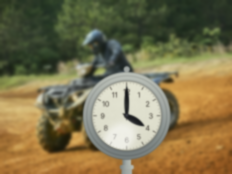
4:00
